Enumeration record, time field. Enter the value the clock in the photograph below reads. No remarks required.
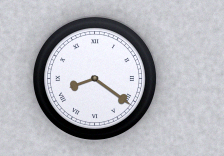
8:21
